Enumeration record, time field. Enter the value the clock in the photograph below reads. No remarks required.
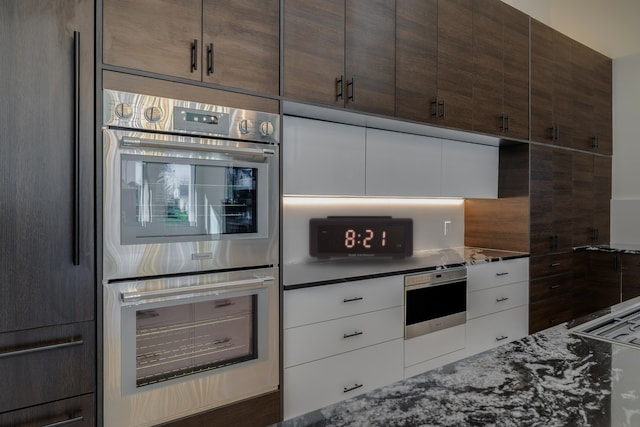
8:21
